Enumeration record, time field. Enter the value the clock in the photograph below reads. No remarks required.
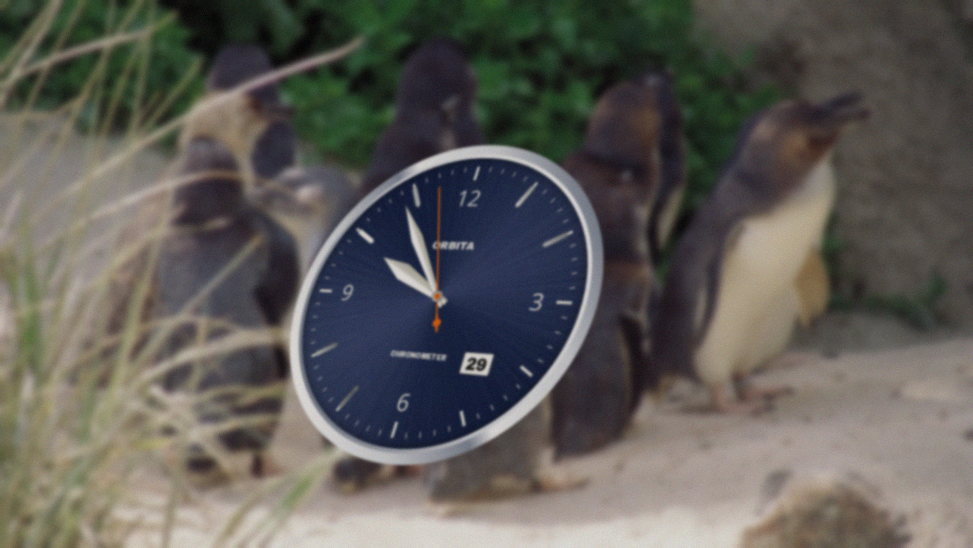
9:53:57
